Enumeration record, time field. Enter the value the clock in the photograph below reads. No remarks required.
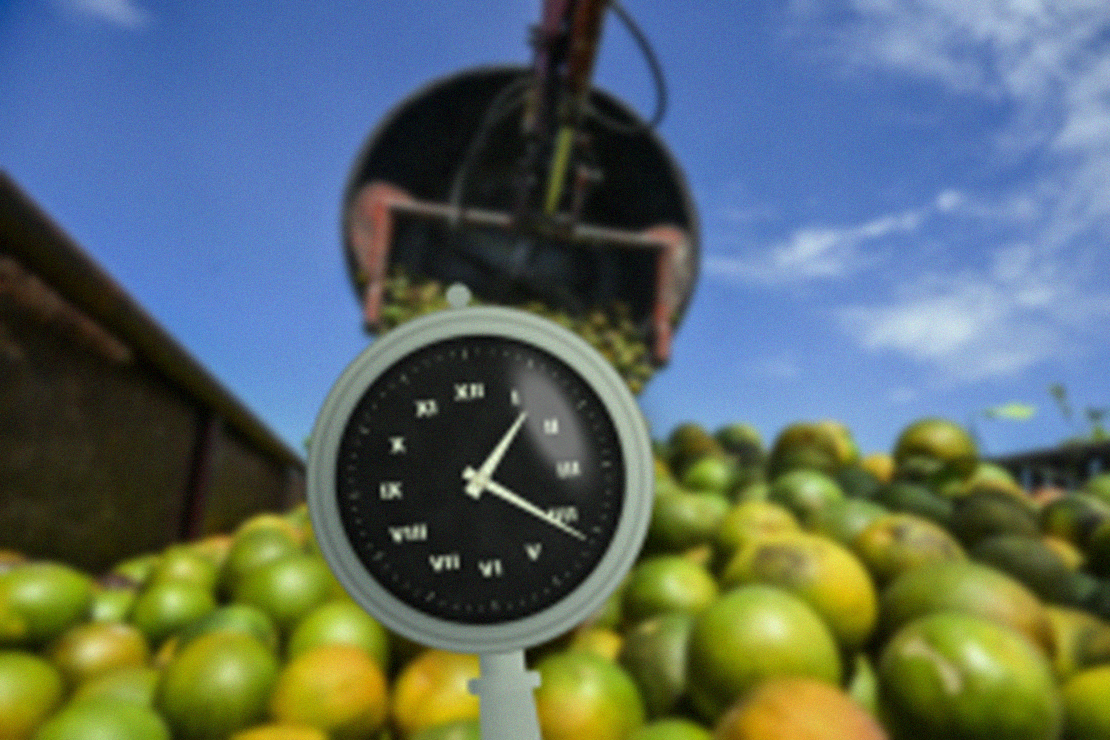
1:21
